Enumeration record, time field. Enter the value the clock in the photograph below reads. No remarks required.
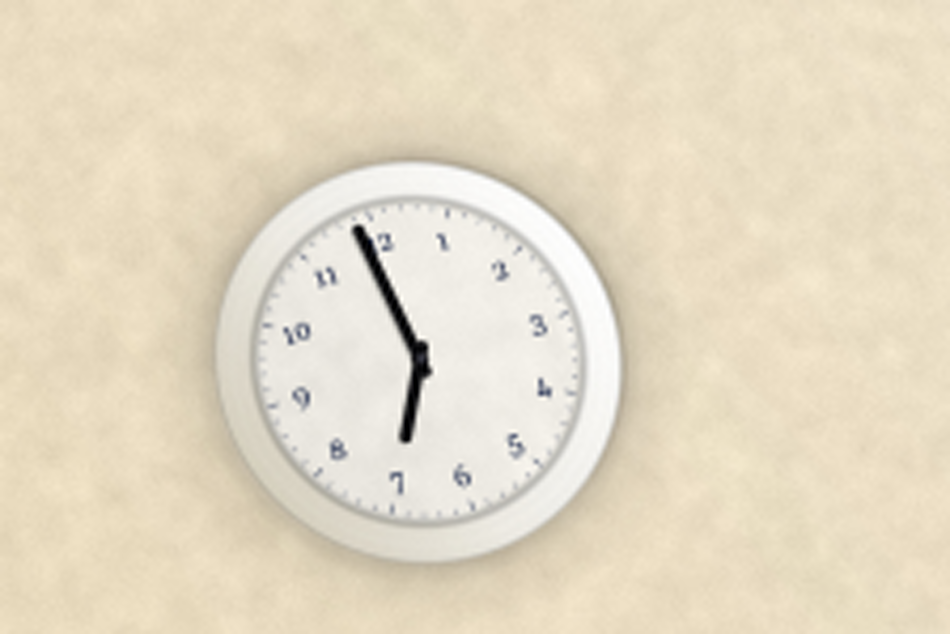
6:59
